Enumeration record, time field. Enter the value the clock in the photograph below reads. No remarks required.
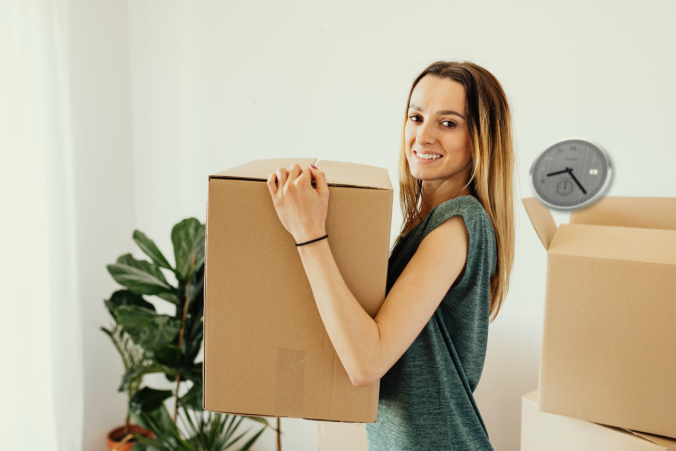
8:23
